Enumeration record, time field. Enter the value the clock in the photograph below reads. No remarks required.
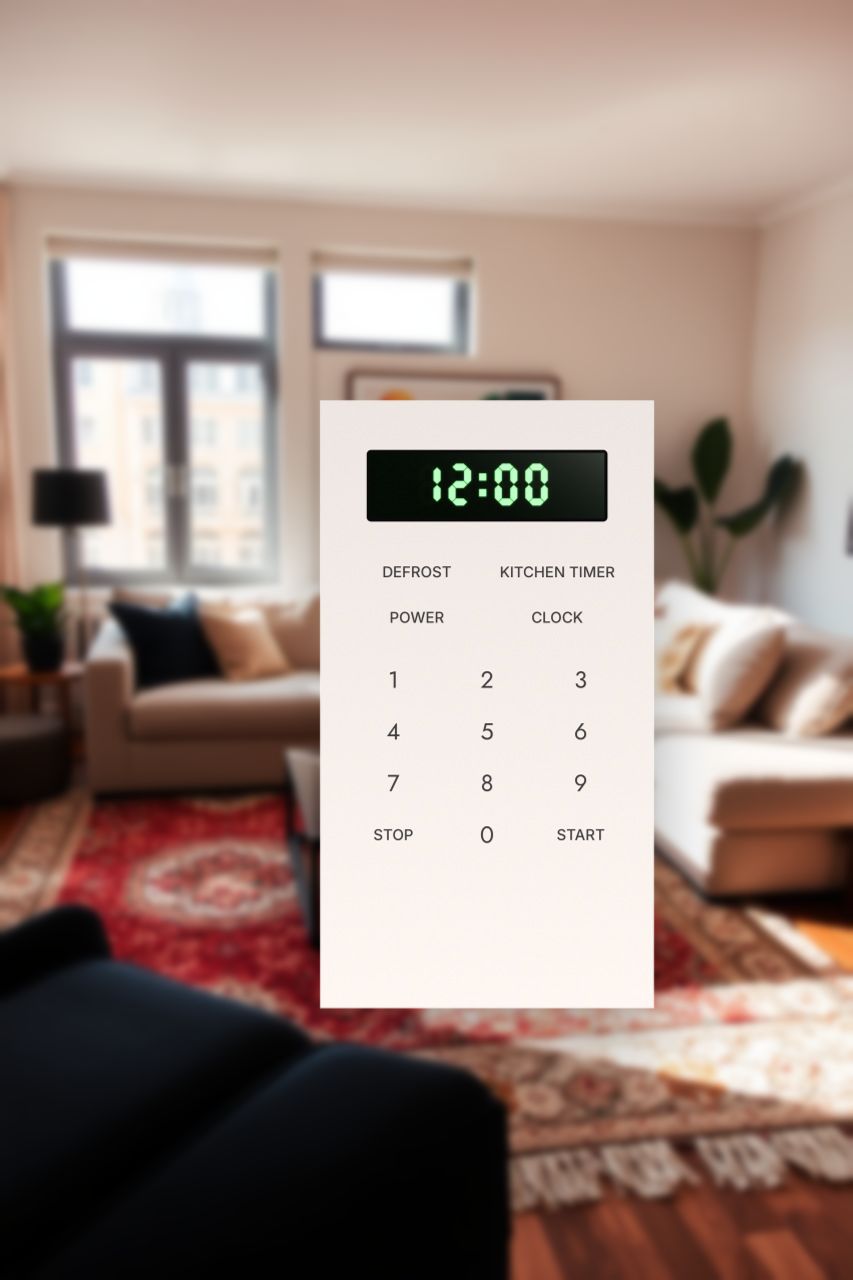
12:00
